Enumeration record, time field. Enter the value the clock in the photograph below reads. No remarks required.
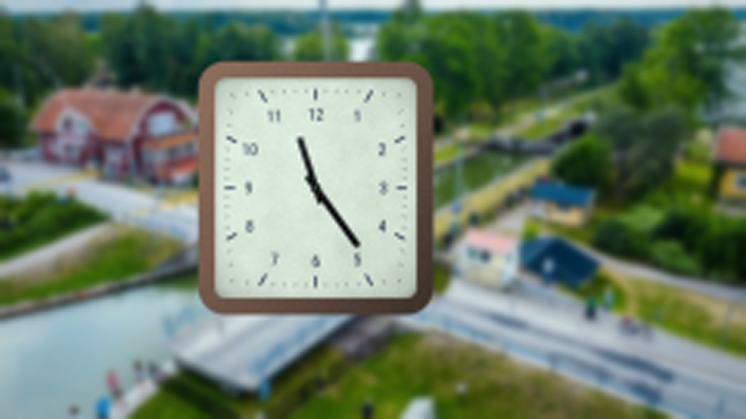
11:24
